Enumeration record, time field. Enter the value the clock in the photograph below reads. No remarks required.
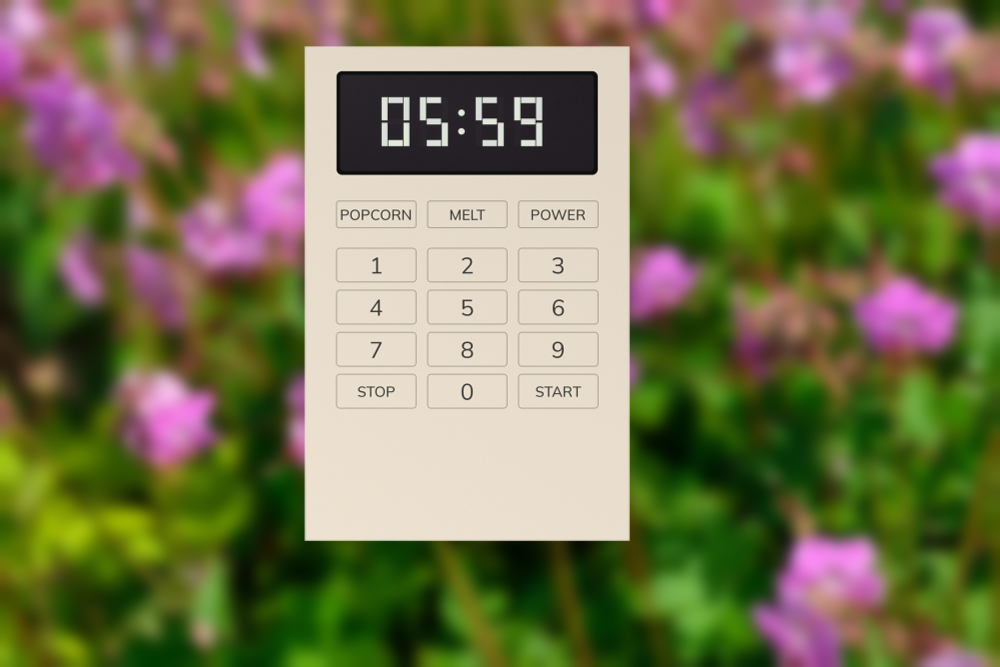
5:59
